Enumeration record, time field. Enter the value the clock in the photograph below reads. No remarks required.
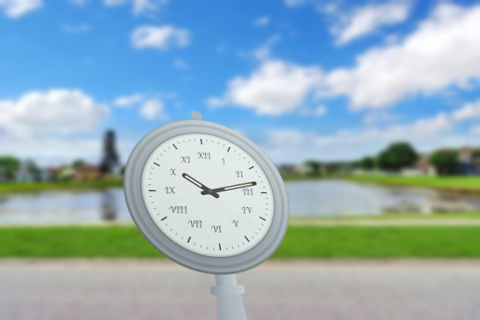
10:13
